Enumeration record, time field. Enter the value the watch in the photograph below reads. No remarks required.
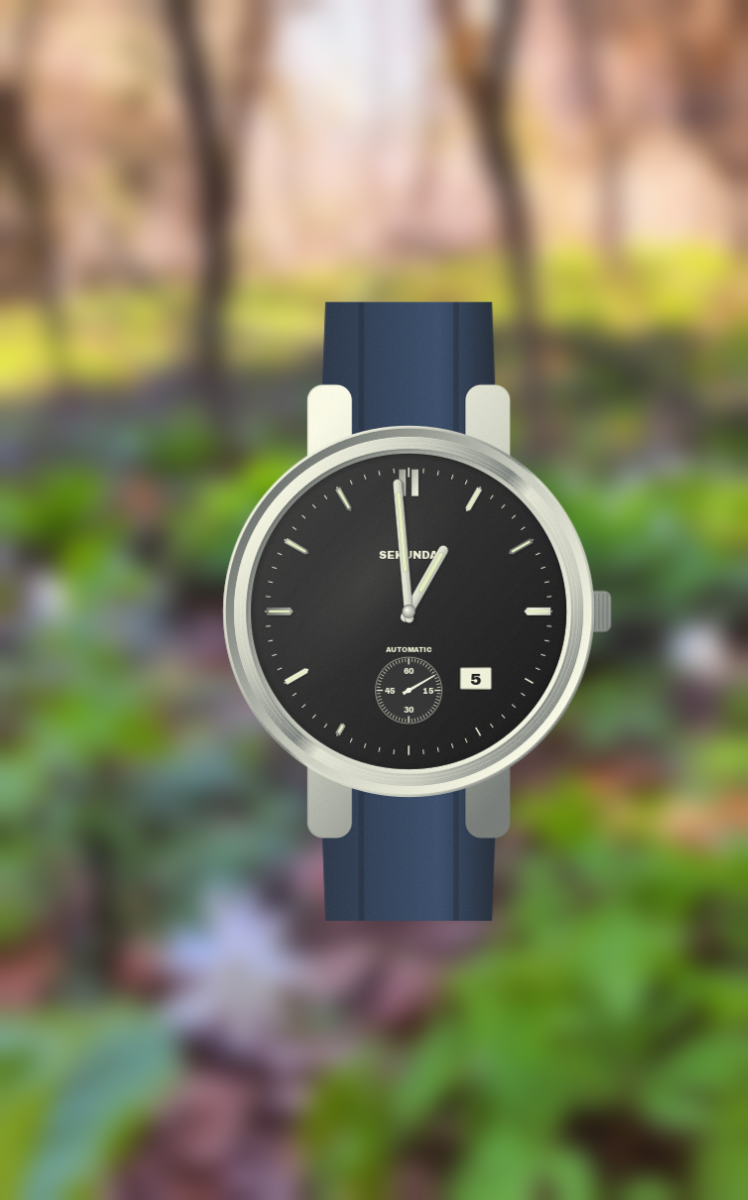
12:59:10
